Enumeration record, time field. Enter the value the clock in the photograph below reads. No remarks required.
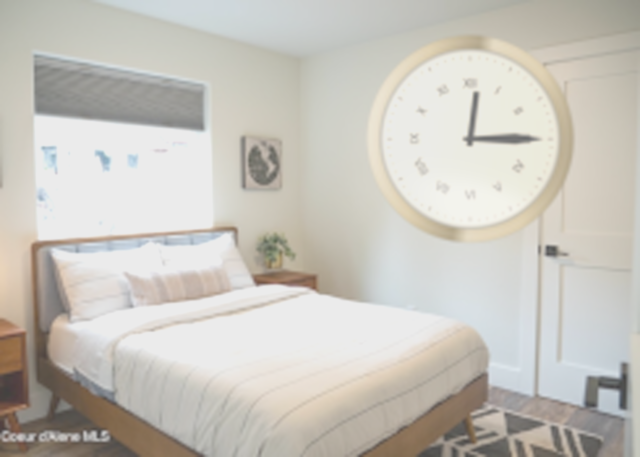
12:15
